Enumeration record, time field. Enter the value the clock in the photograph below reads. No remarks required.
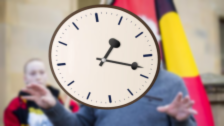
1:18
